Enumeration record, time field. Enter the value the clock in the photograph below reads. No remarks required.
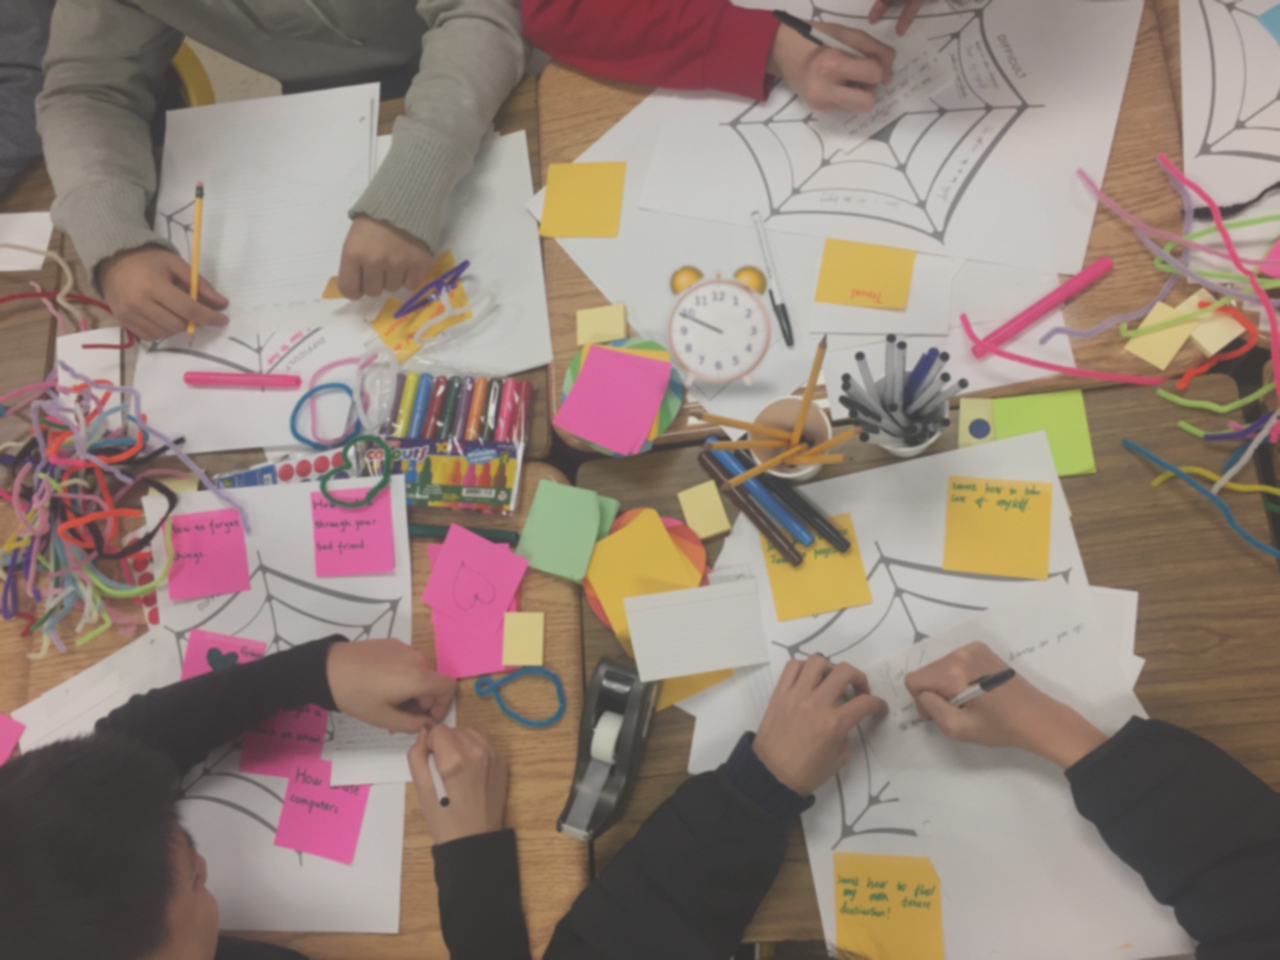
9:49
